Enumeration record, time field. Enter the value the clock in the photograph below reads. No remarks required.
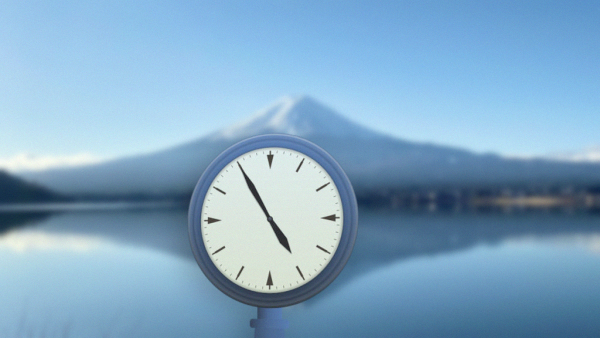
4:55
